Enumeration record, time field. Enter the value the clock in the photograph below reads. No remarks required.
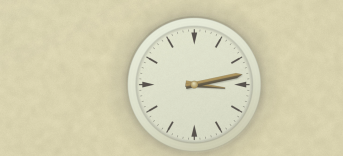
3:13
